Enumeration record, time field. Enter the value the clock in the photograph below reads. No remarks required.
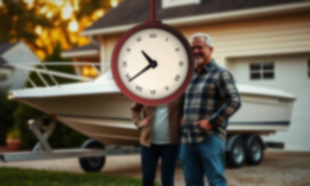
10:39
